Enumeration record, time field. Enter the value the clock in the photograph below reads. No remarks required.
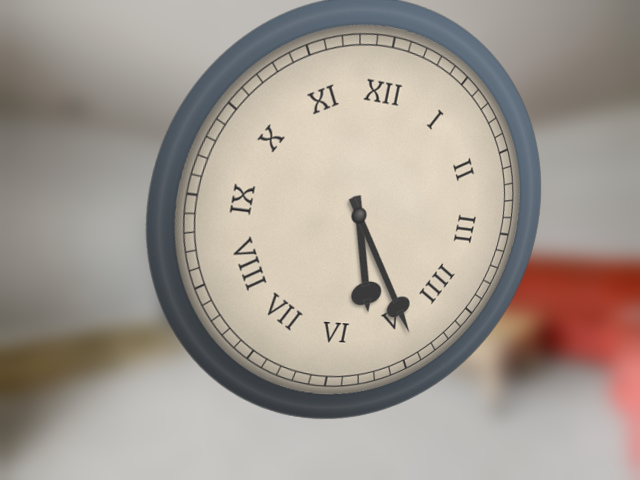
5:24
